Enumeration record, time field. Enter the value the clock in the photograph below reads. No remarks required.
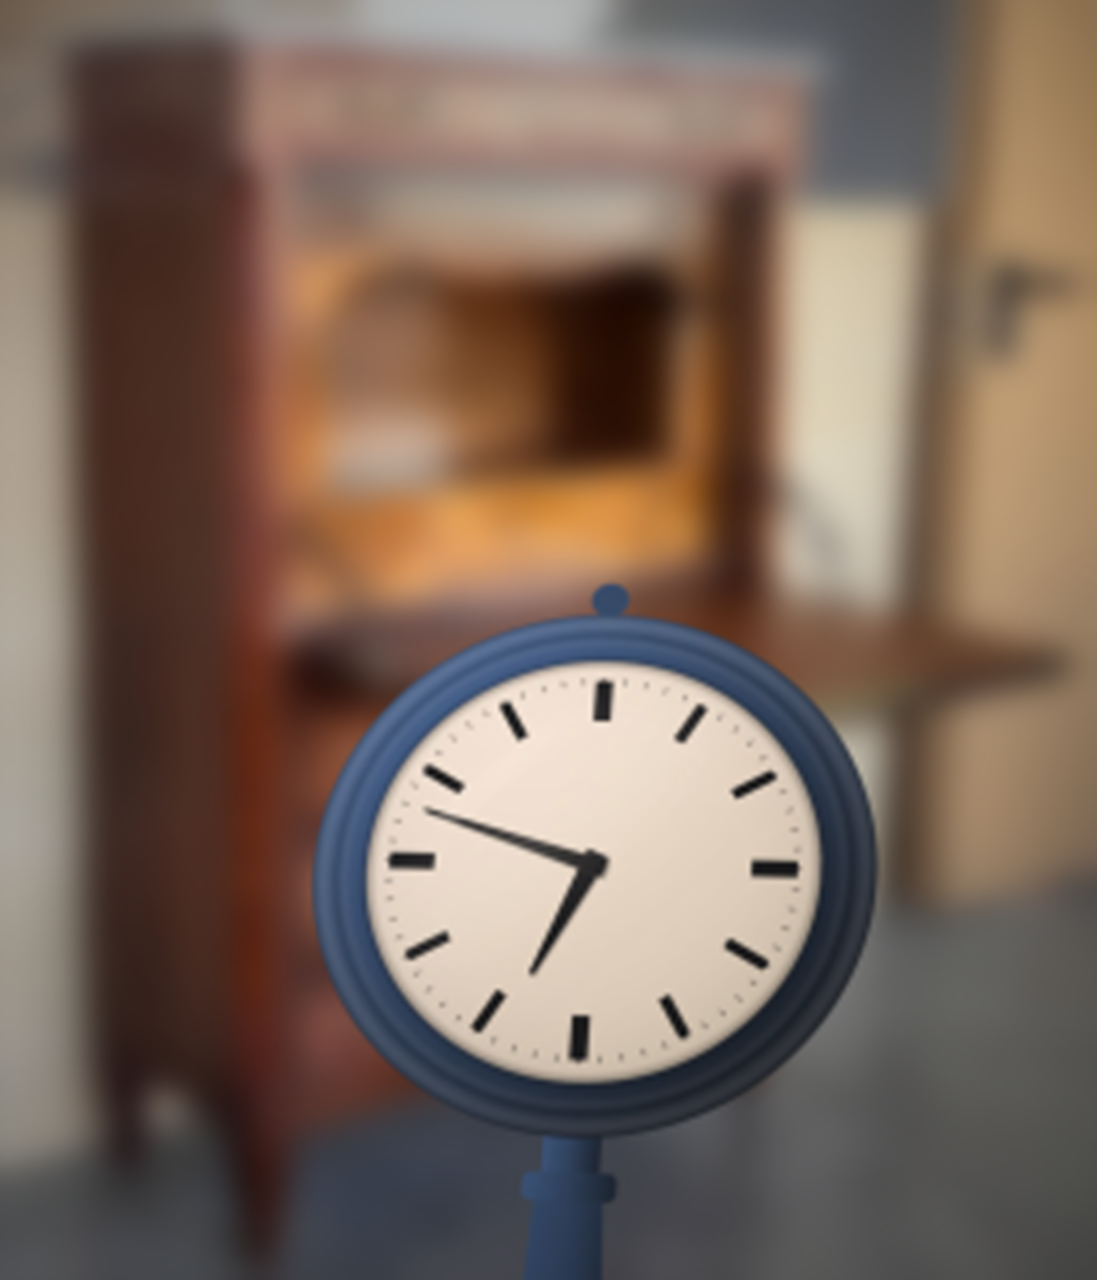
6:48
